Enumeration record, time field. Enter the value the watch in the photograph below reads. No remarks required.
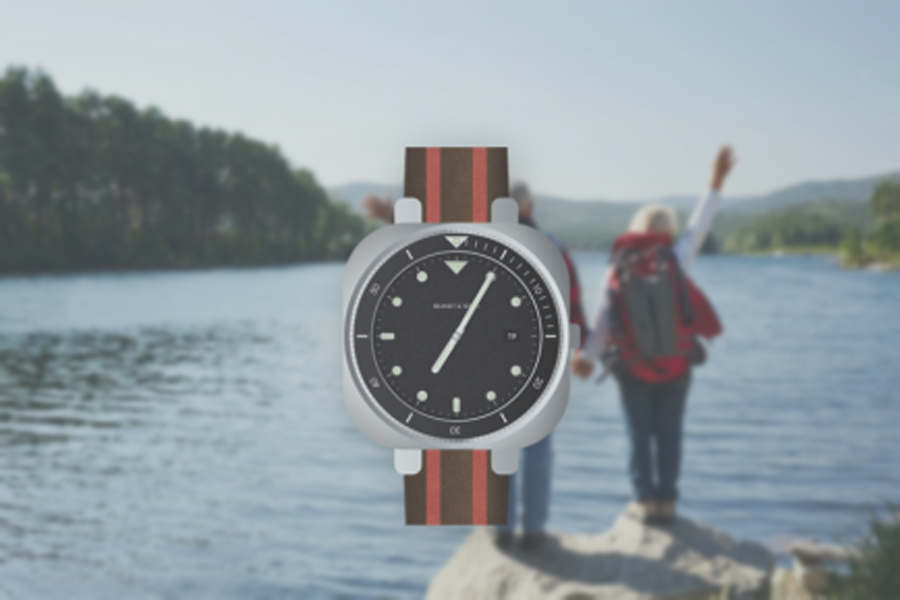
7:05
